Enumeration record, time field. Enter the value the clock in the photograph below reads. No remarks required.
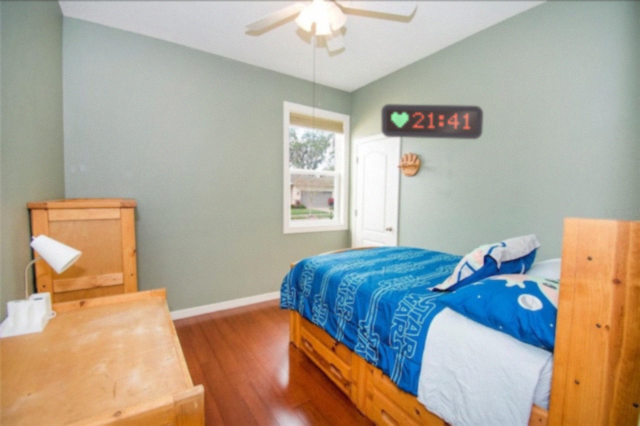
21:41
